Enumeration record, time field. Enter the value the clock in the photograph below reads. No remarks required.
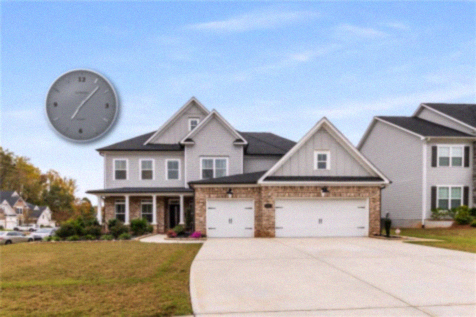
7:07
